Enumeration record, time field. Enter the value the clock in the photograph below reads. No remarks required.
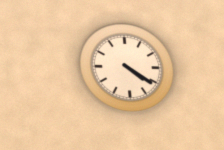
4:21
